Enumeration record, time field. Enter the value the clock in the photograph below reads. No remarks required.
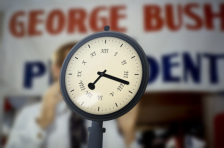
7:18
